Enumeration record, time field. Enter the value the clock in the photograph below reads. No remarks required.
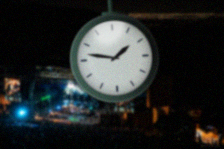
1:47
